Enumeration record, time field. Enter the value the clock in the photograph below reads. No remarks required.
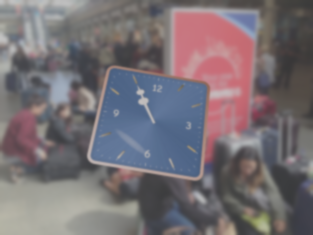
10:55
